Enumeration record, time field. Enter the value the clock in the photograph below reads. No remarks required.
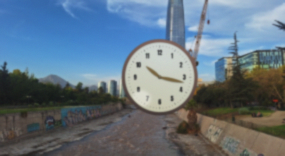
10:17
